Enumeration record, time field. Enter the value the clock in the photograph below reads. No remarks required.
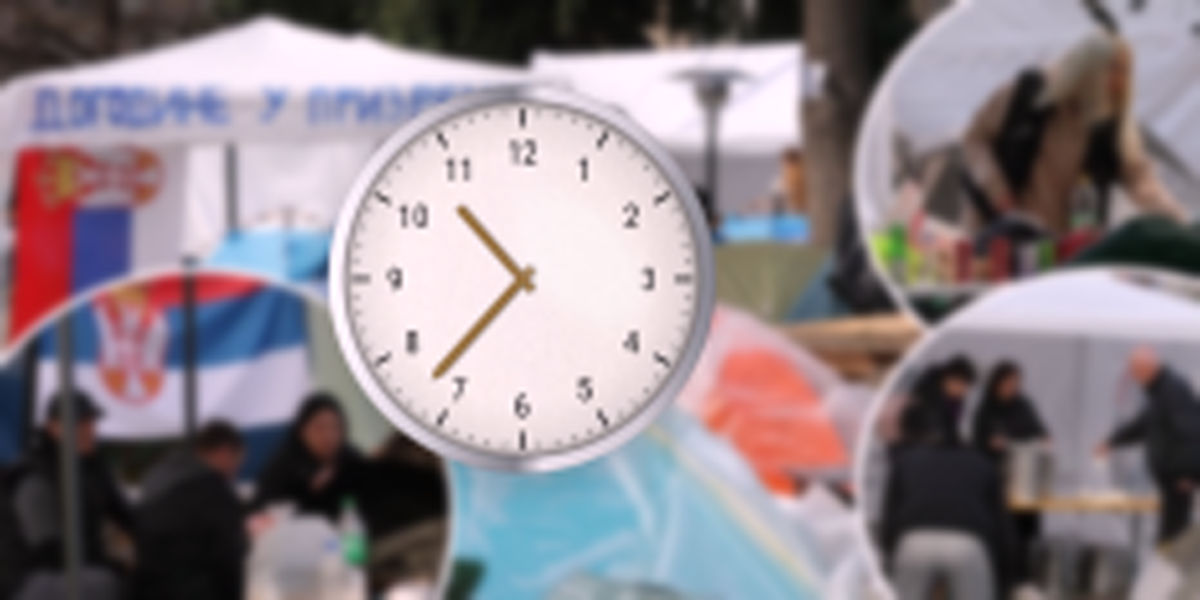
10:37
